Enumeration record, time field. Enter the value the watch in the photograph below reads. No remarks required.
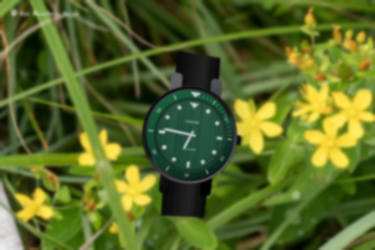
6:46
